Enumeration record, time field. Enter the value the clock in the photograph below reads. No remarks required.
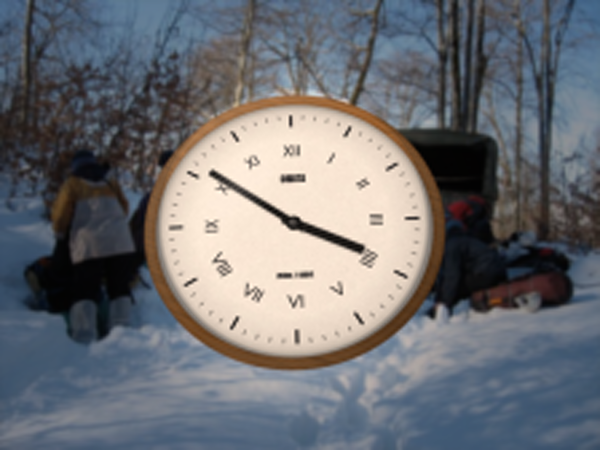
3:51
